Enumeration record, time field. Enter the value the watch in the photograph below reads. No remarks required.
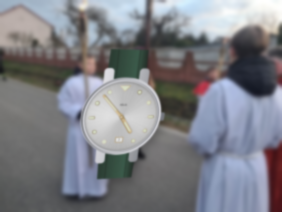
4:53
